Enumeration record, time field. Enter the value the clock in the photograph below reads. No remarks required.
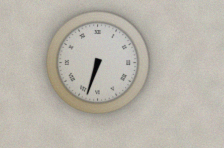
6:33
